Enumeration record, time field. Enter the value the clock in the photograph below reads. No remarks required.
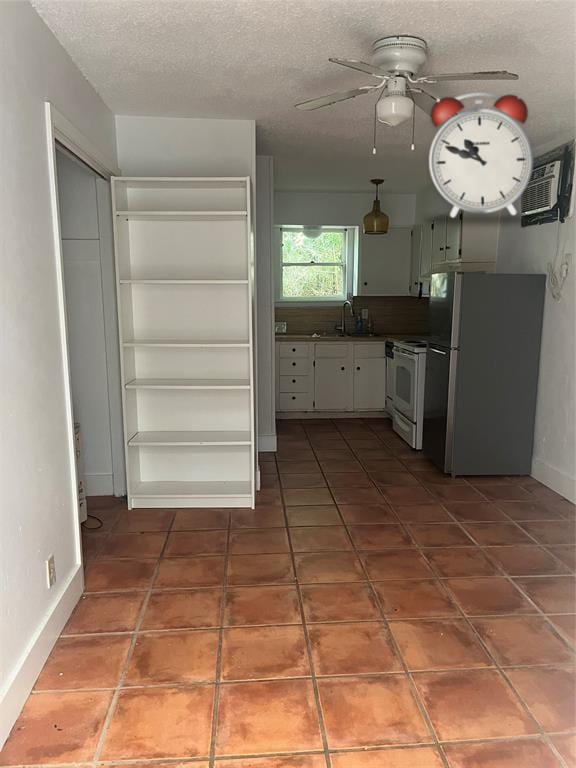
10:49
